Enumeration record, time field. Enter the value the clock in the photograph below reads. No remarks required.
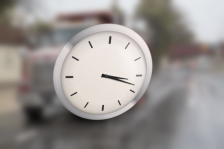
3:18
